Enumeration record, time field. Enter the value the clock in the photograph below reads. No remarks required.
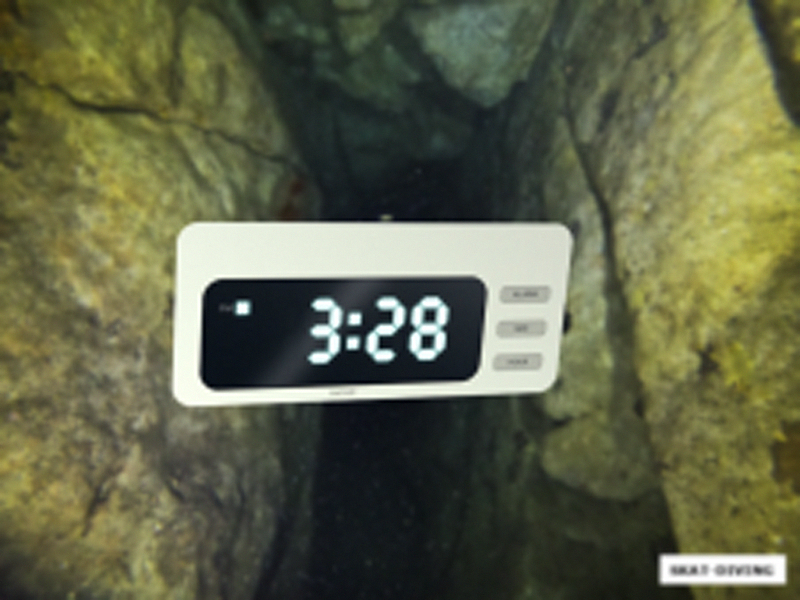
3:28
